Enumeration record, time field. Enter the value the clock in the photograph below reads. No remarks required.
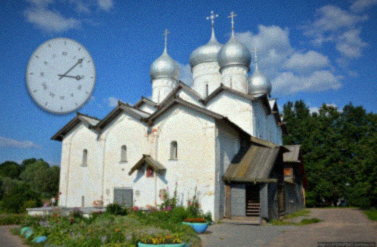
3:08
